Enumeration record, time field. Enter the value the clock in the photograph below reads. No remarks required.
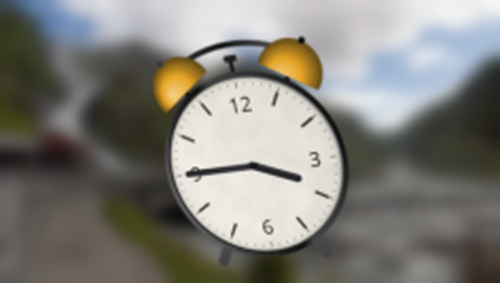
3:45
